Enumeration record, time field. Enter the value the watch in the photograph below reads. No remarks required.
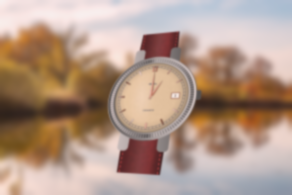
1:00
